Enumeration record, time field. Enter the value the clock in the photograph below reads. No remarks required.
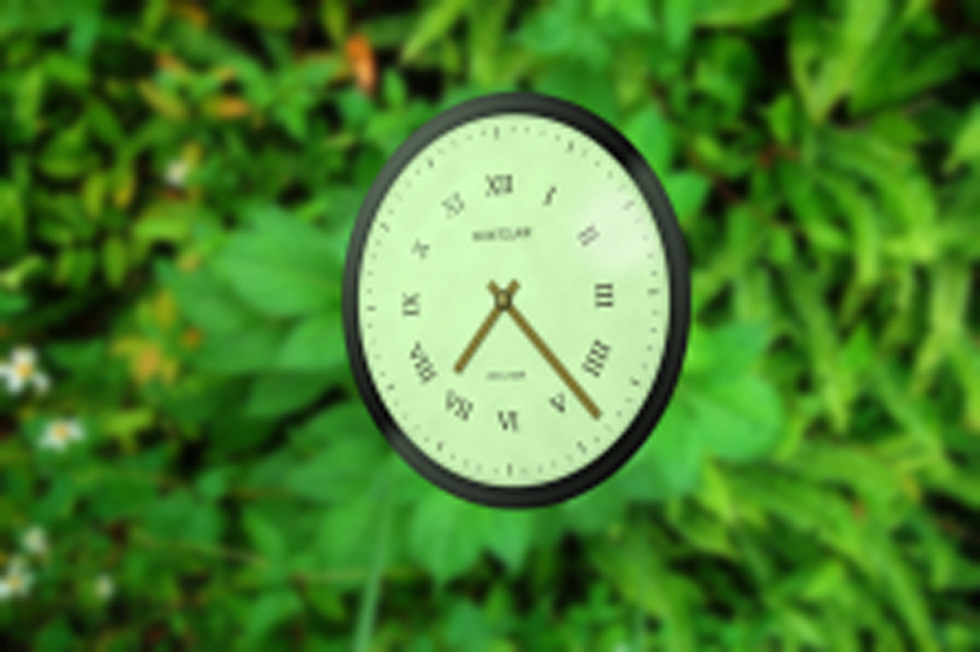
7:23
